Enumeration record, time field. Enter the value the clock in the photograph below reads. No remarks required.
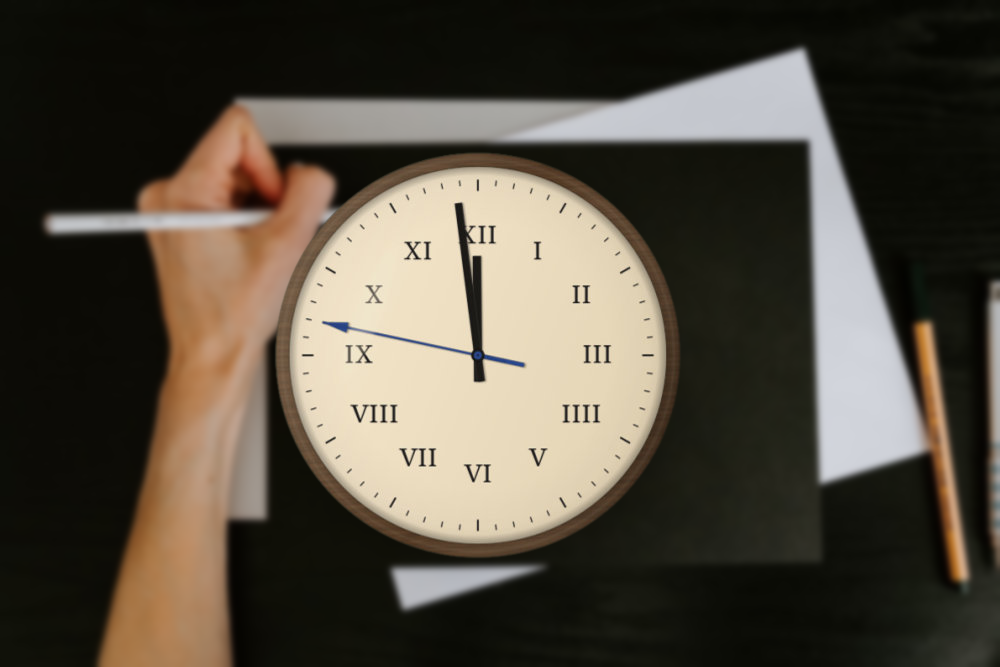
11:58:47
